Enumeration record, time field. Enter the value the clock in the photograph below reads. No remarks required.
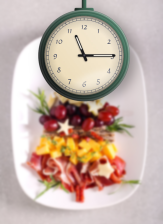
11:15
